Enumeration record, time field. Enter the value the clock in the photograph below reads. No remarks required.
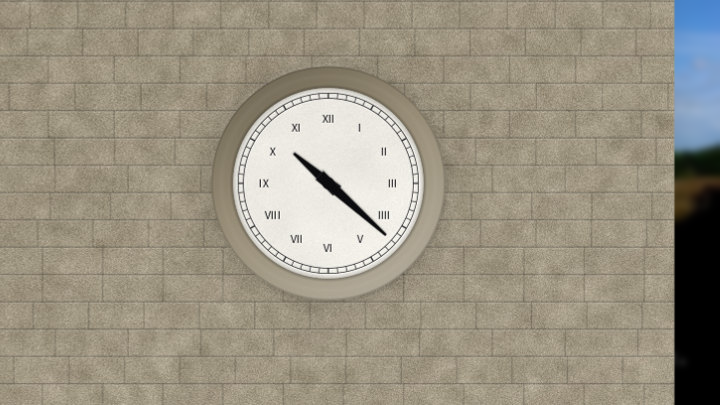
10:22
